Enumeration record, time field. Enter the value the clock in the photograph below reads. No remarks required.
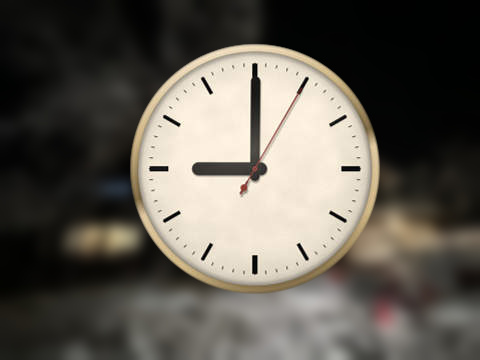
9:00:05
